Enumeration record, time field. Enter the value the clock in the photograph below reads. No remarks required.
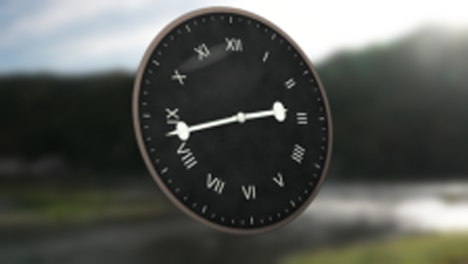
2:43
